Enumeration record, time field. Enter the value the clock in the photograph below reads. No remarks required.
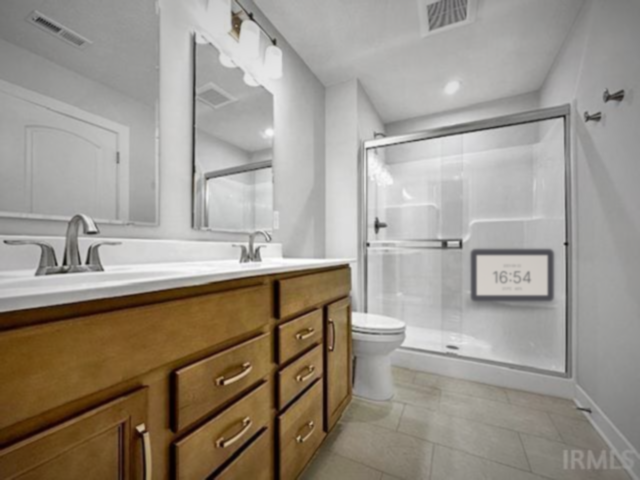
16:54
